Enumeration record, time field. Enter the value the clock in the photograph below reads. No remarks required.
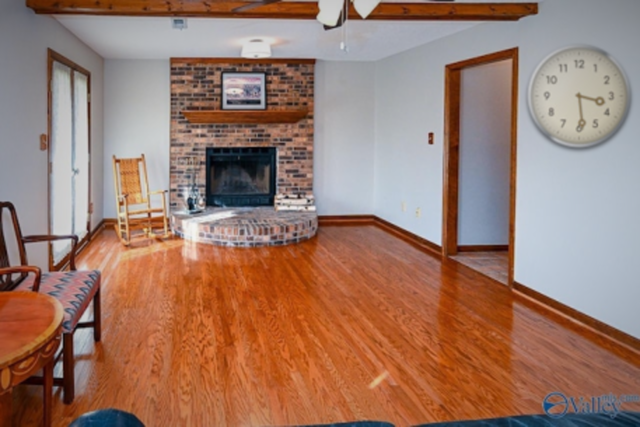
3:29
